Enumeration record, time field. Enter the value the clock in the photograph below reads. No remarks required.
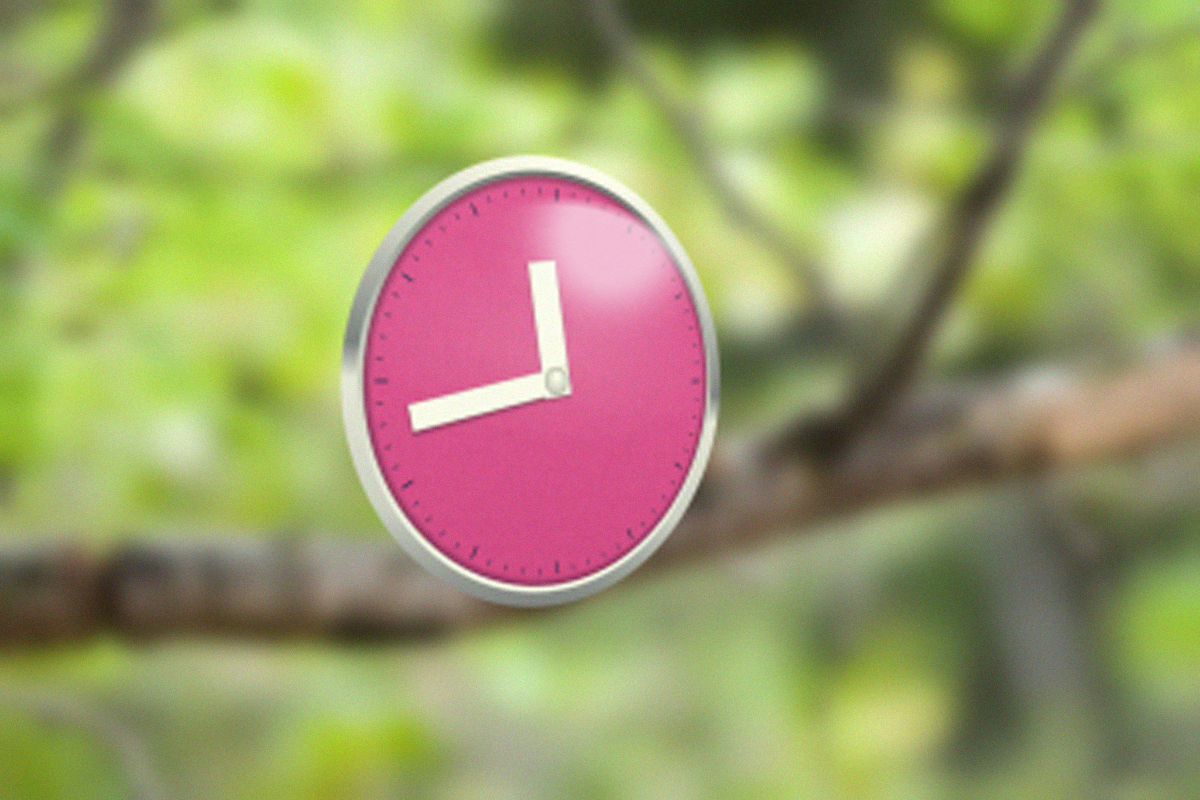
11:43
